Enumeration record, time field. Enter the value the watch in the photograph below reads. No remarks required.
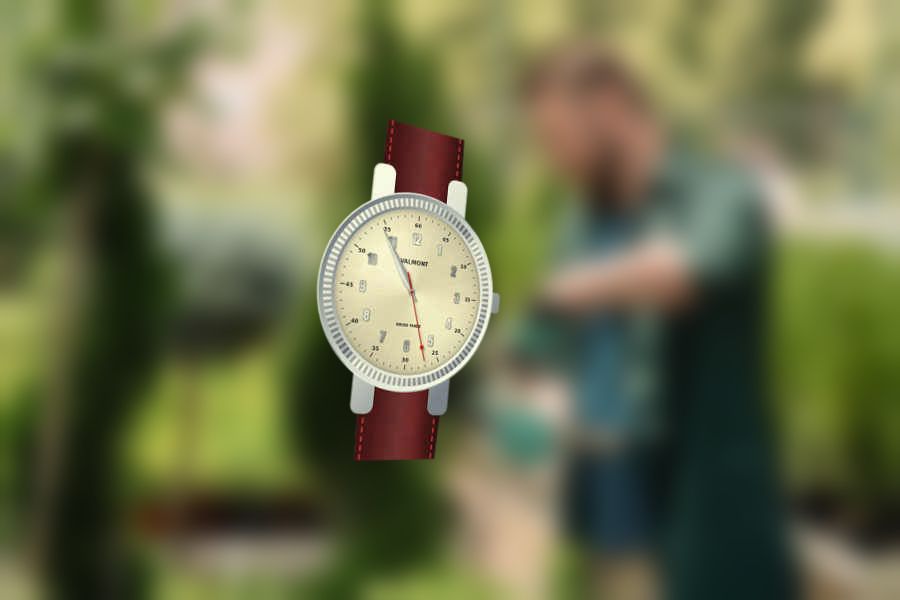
10:54:27
